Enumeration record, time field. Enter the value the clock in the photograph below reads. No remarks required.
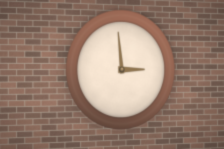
2:59
